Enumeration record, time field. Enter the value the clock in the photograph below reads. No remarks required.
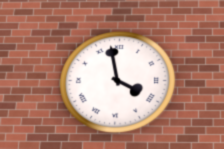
3:58
